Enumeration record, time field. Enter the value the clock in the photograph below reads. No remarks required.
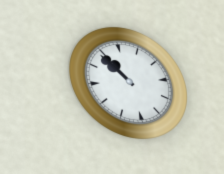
10:54
